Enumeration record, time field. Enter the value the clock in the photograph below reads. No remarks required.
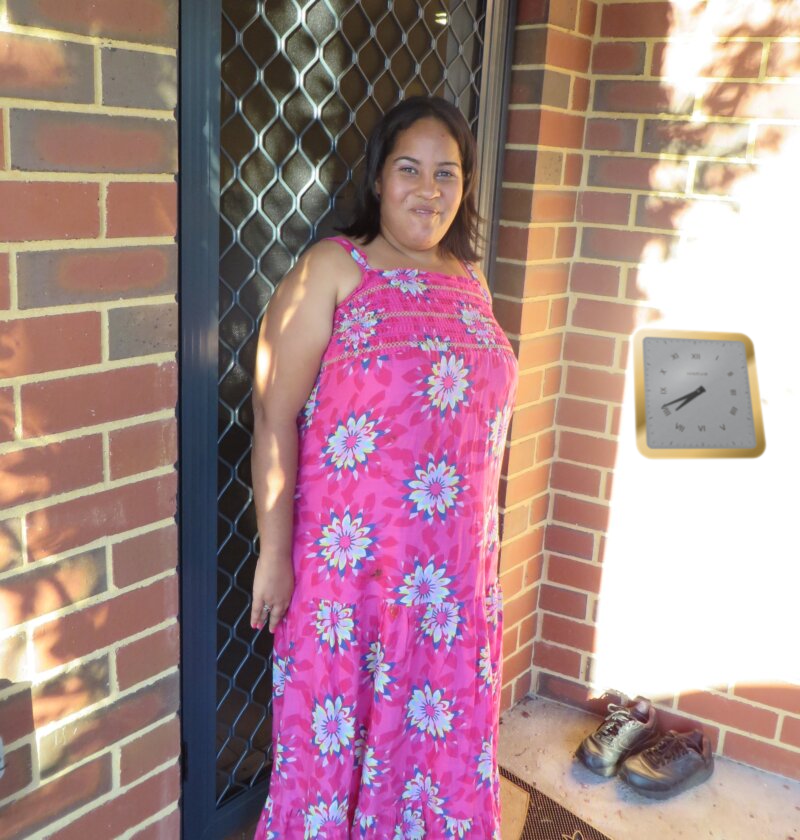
7:41
